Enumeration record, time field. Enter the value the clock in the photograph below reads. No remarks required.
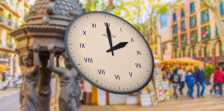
2:00
